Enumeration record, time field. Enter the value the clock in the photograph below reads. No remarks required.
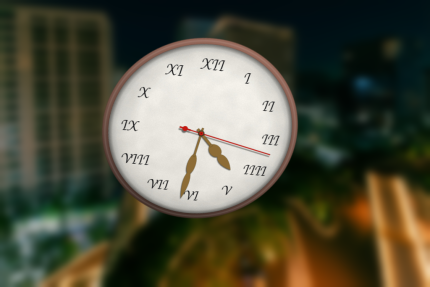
4:31:17
